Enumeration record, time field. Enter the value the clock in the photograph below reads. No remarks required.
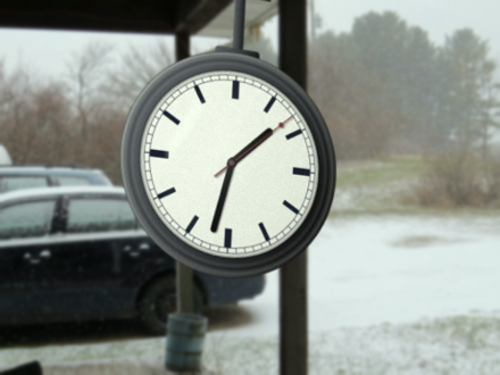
1:32:08
